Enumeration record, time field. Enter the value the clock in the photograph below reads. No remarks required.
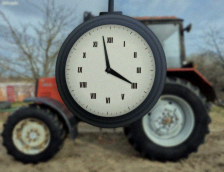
3:58
